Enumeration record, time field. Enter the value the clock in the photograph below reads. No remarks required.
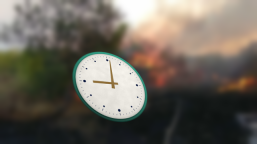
9:01
